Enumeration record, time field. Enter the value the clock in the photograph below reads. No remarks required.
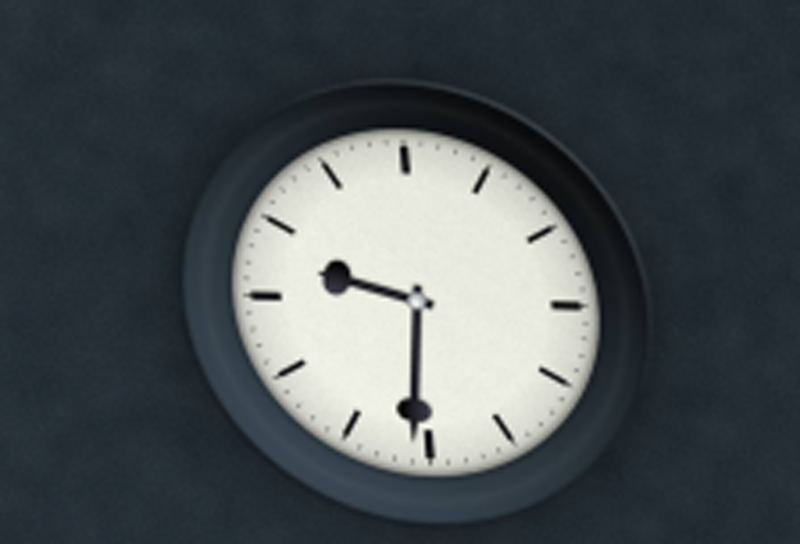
9:31
